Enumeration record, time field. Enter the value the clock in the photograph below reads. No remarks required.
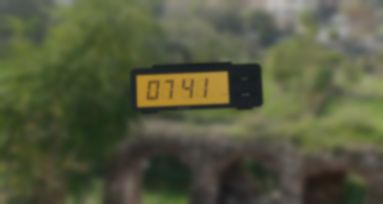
7:41
